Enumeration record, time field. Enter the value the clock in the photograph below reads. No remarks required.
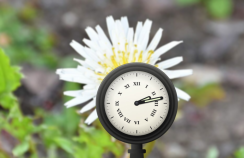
2:13
